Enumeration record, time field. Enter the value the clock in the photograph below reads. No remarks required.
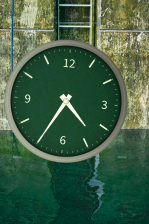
4:35
